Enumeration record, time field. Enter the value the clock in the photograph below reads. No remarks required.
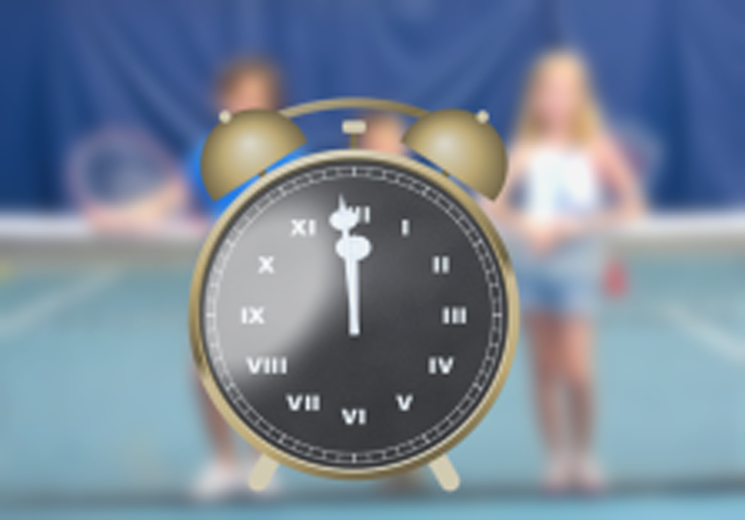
11:59
